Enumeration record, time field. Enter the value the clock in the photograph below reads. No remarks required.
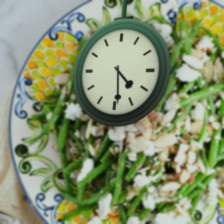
4:29
